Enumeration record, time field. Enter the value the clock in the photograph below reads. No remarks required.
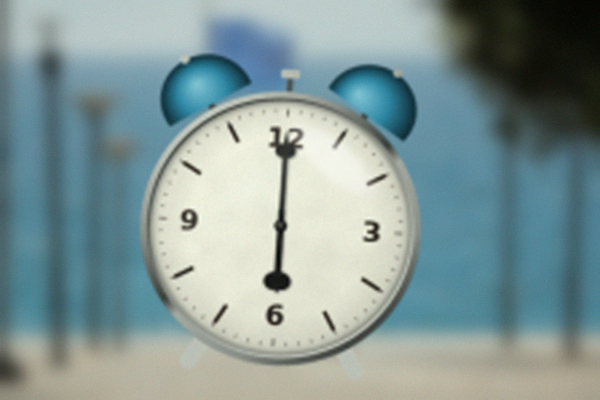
6:00
